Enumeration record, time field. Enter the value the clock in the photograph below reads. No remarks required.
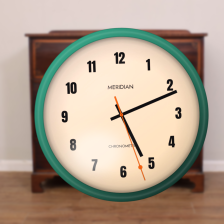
5:11:27
